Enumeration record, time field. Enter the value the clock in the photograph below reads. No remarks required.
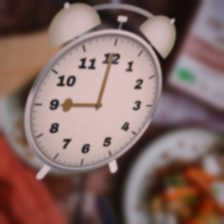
9:00
